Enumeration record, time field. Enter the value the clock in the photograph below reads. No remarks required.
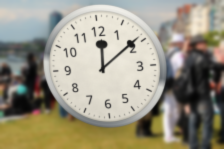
12:09
